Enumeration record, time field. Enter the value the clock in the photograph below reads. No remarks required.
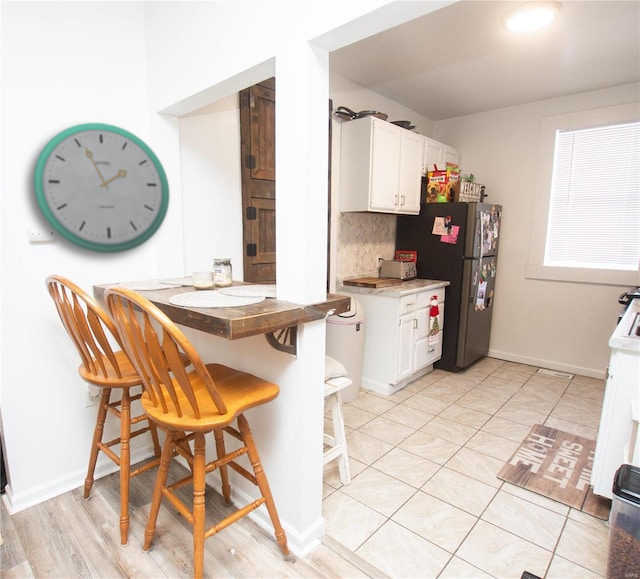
1:56
